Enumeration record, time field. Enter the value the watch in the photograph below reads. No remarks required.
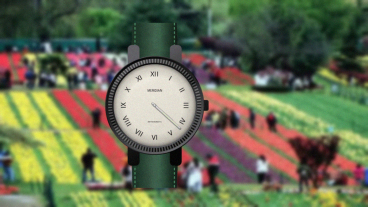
4:22
